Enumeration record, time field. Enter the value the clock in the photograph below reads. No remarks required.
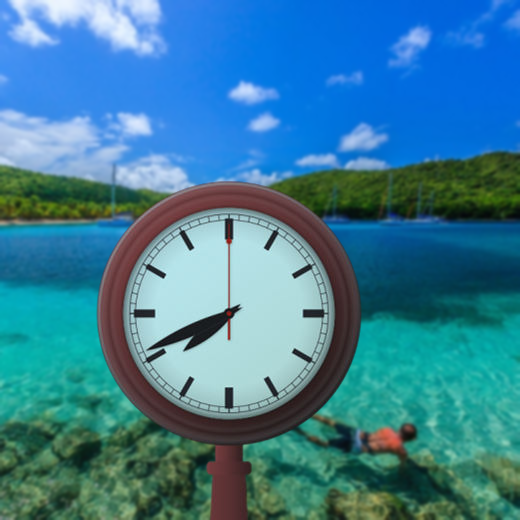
7:41:00
